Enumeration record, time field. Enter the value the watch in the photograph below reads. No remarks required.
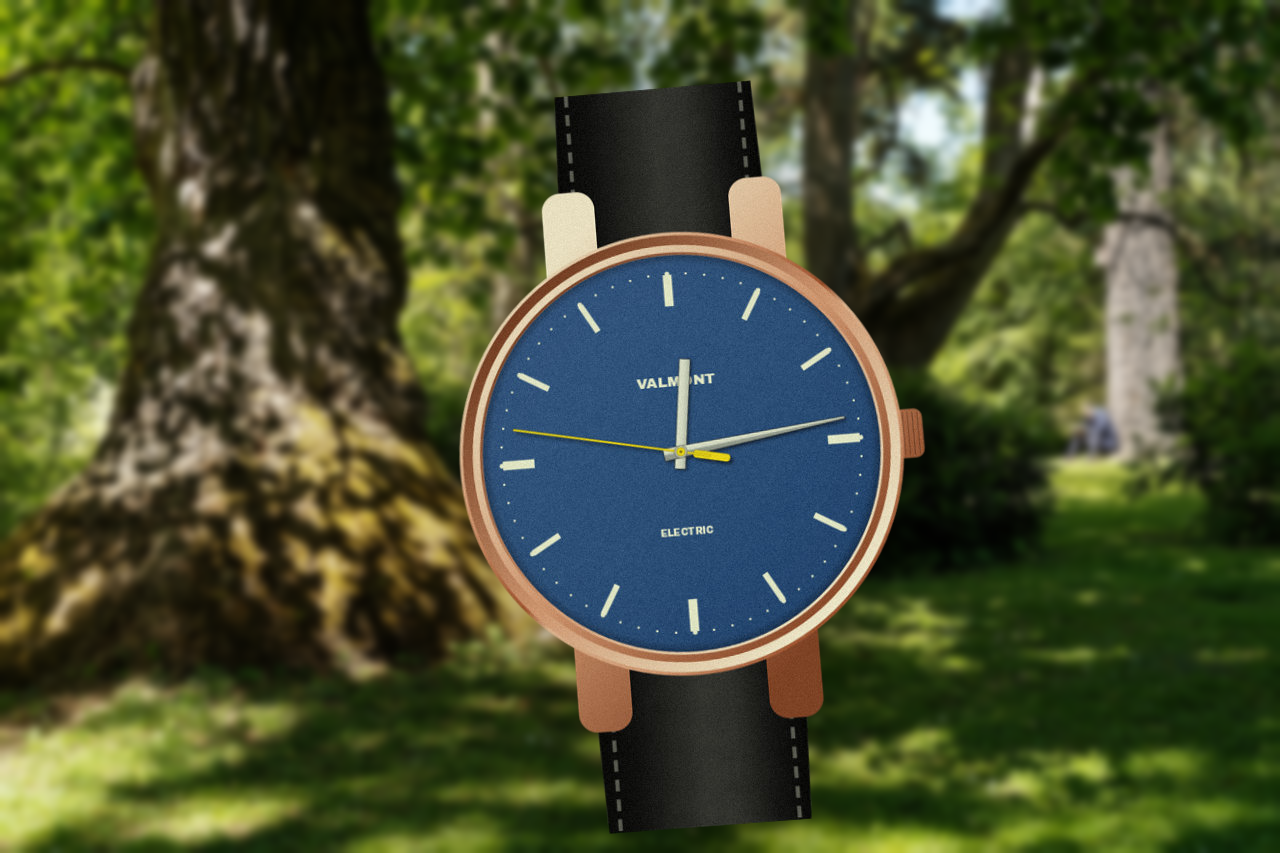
12:13:47
